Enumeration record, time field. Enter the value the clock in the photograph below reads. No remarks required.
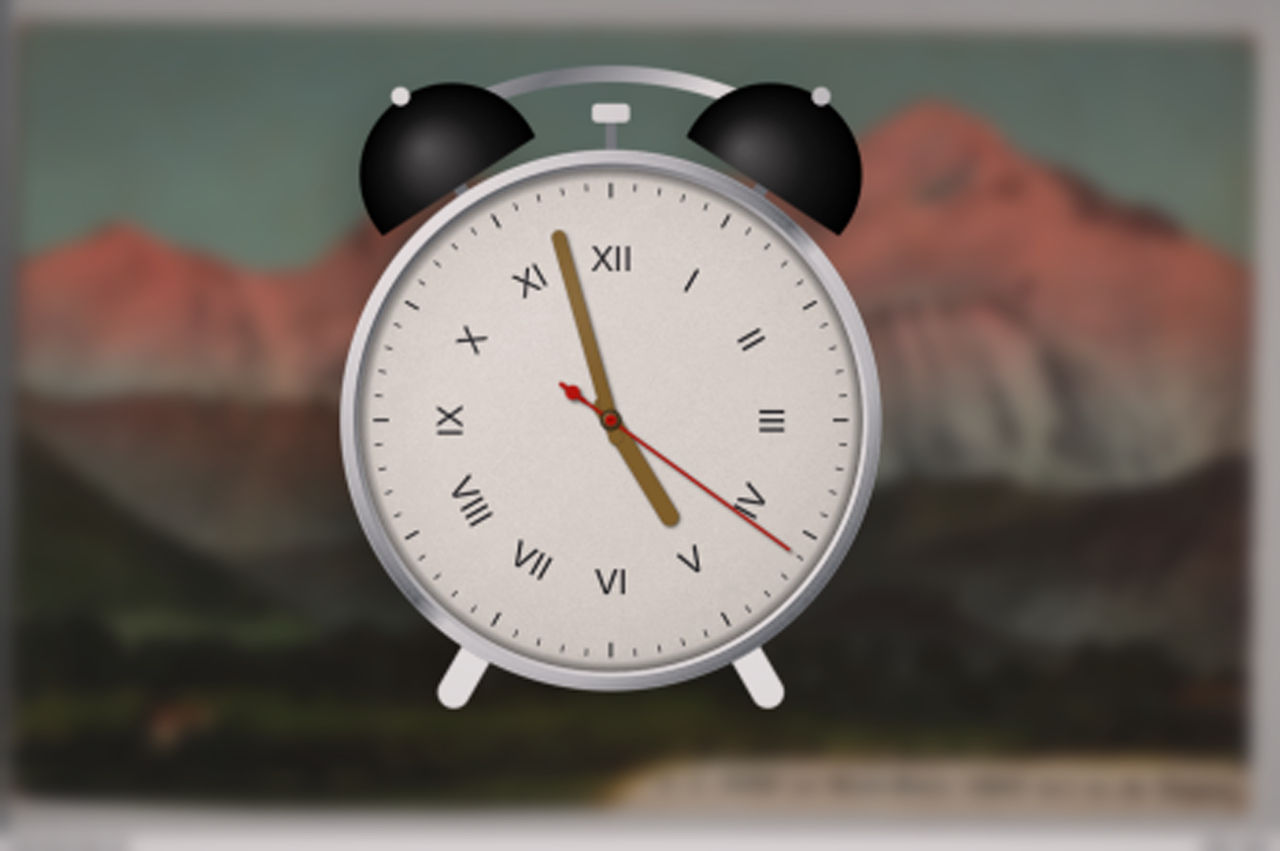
4:57:21
